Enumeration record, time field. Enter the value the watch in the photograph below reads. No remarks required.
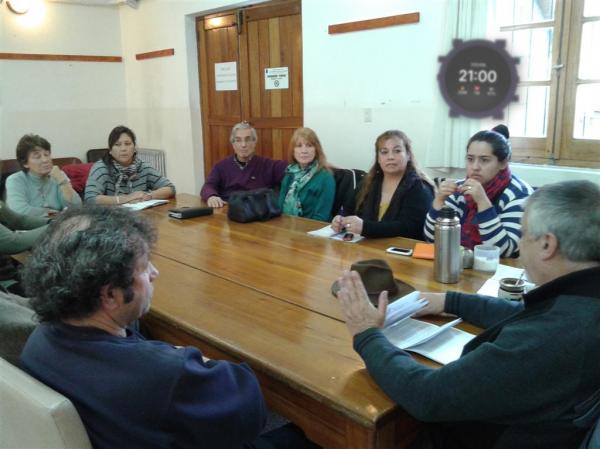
21:00
